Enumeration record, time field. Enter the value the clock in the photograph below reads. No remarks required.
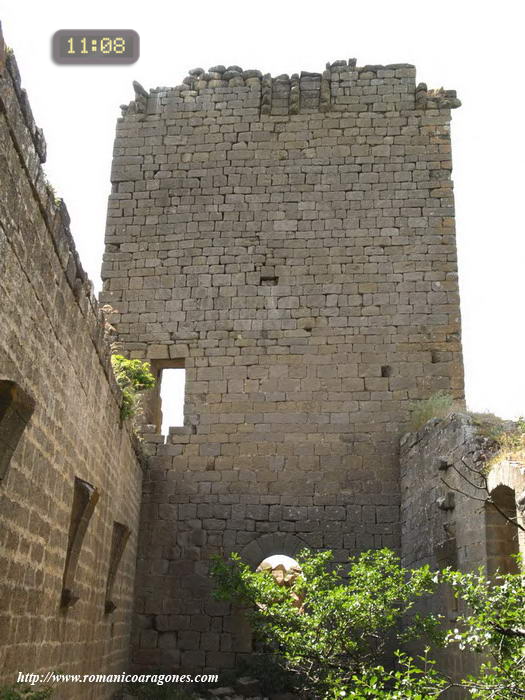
11:08
